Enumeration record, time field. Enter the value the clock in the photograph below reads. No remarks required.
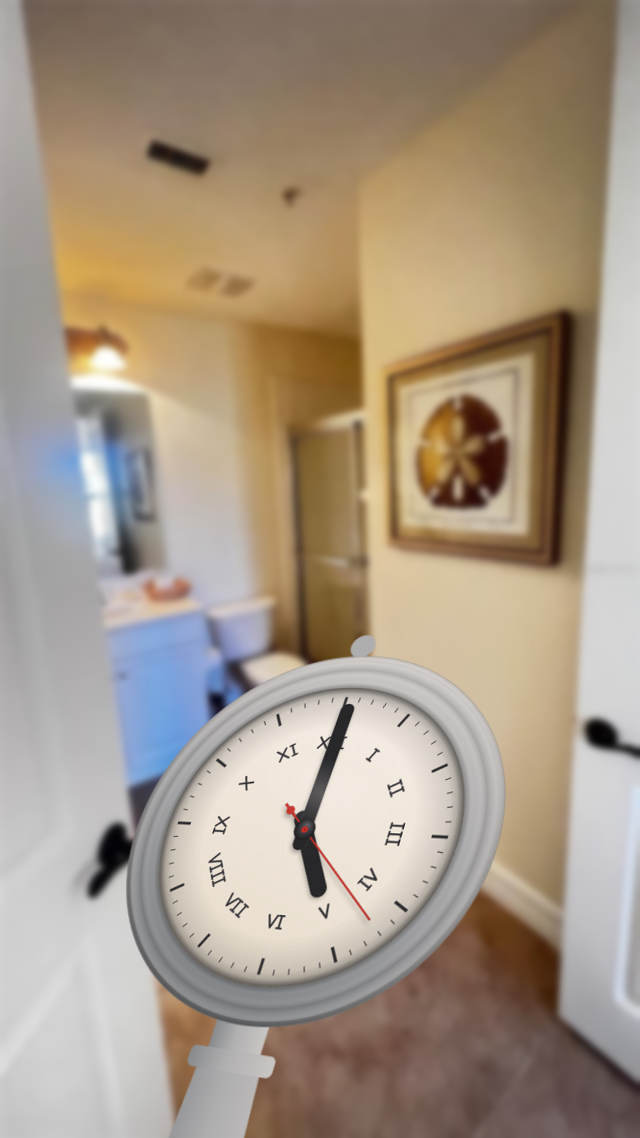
5:00:22
